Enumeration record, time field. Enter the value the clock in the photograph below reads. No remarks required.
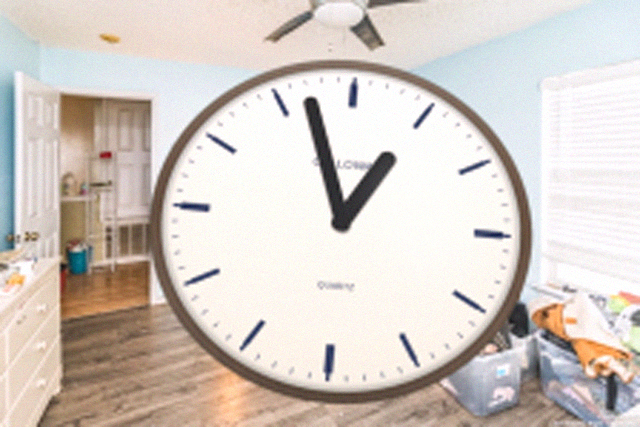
12:57
